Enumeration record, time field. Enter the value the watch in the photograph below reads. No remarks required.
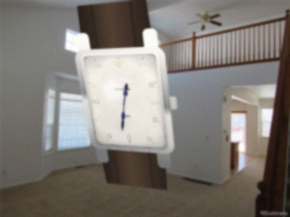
12:32
